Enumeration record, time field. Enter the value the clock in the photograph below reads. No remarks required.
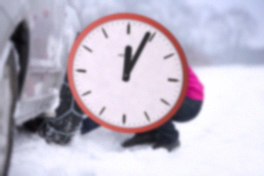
12:04
